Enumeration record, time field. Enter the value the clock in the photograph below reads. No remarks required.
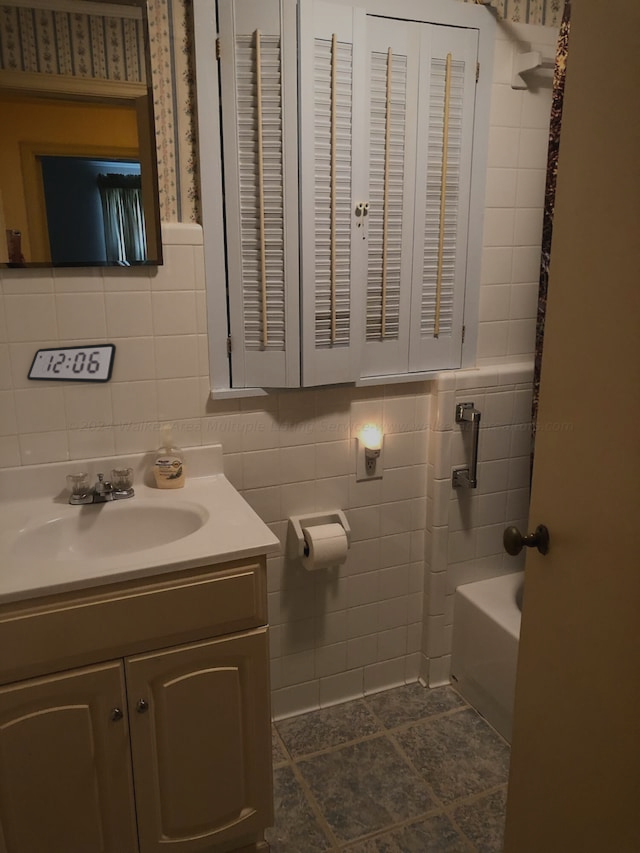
12:06
